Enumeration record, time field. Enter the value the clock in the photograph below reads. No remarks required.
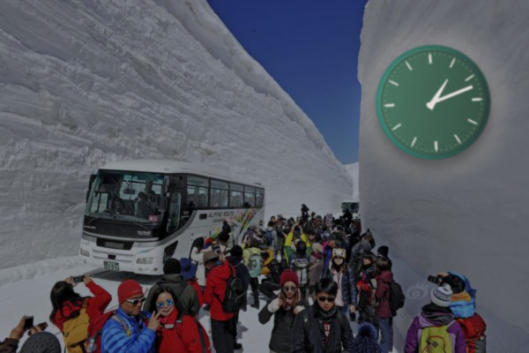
1:12
